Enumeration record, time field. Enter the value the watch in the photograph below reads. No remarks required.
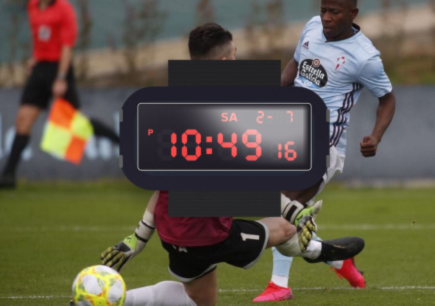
10:49:16
